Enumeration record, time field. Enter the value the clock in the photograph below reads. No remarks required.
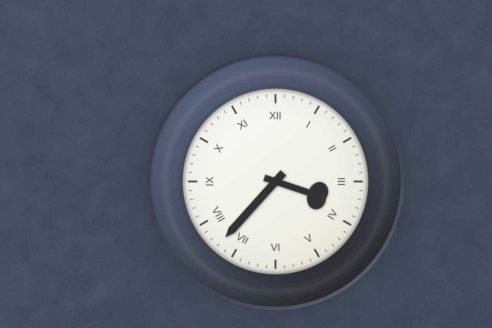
3:37
